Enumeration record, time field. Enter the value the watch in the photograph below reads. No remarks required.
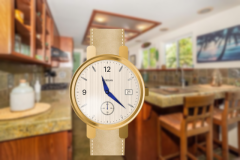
11:22
